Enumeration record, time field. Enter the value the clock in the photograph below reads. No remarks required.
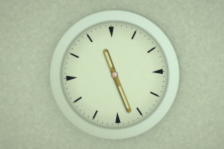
11:27
